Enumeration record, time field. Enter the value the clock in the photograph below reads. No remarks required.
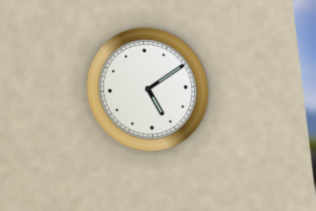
5:10
